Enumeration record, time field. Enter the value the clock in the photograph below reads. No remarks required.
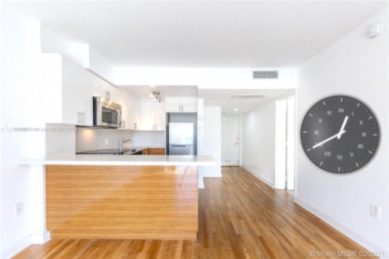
12:40
